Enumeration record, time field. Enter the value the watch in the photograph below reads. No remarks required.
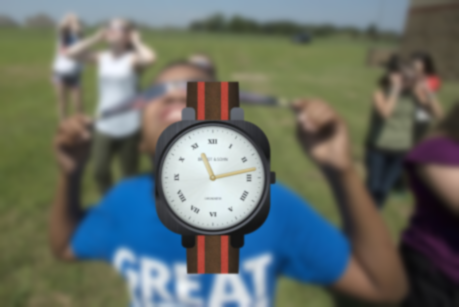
11:13
